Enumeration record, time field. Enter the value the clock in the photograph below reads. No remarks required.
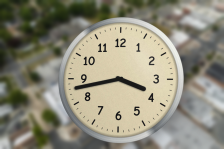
3:43
